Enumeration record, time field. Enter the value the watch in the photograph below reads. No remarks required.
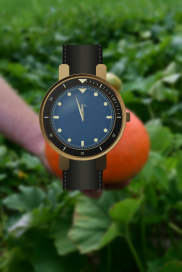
11:57
